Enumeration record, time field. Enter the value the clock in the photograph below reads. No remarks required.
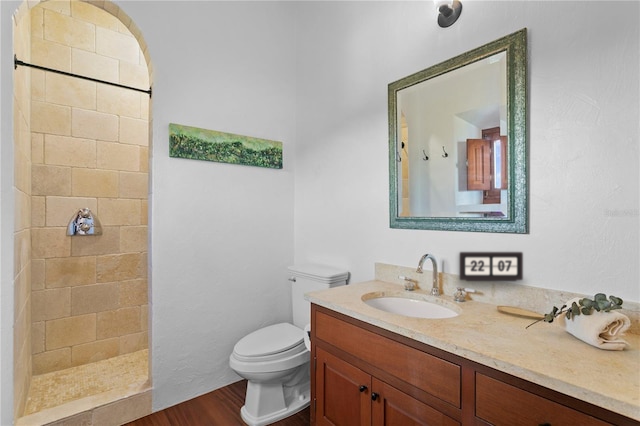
22:07
